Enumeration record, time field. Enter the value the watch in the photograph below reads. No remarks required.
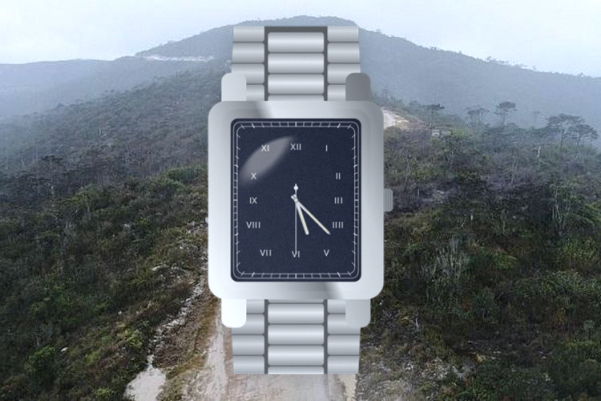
5:22:30
